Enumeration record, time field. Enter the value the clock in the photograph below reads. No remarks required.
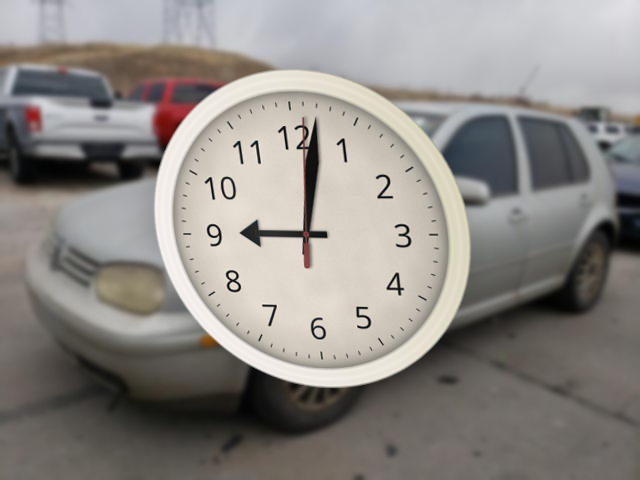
9:02:01
